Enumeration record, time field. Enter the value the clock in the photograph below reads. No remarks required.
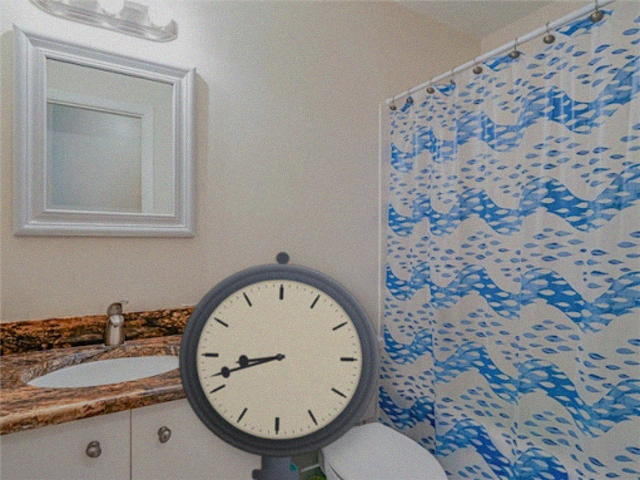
8:42
